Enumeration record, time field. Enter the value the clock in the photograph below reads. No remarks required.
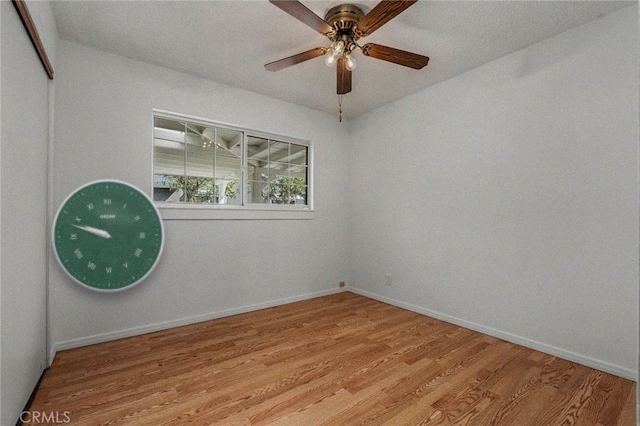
9:48
